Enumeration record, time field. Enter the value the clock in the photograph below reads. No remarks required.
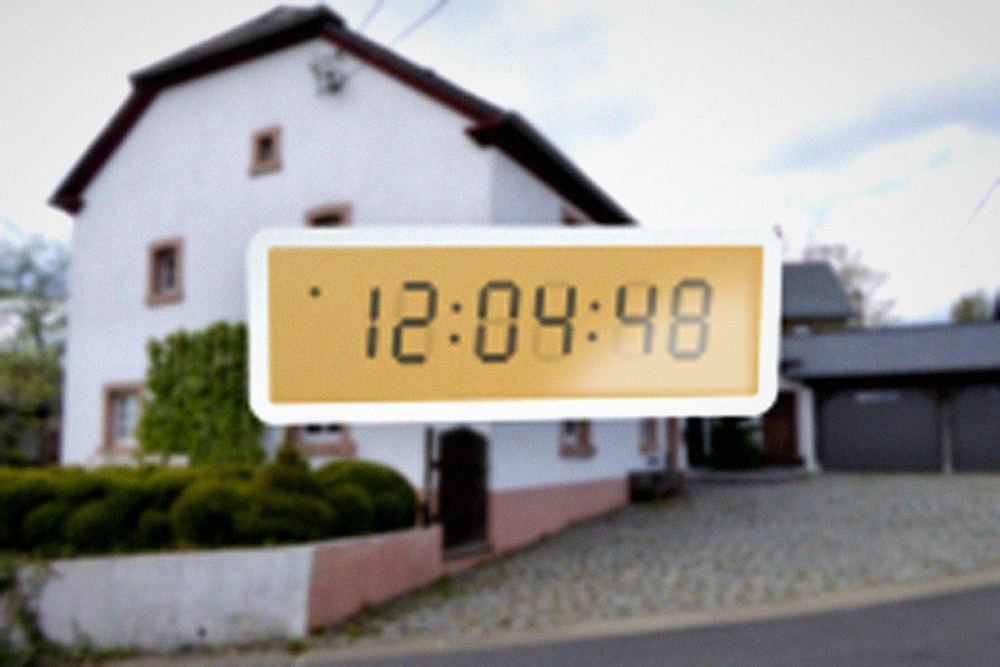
12:04:48
